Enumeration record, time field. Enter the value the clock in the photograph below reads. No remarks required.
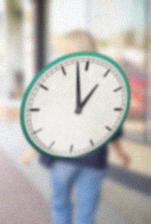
12:58
